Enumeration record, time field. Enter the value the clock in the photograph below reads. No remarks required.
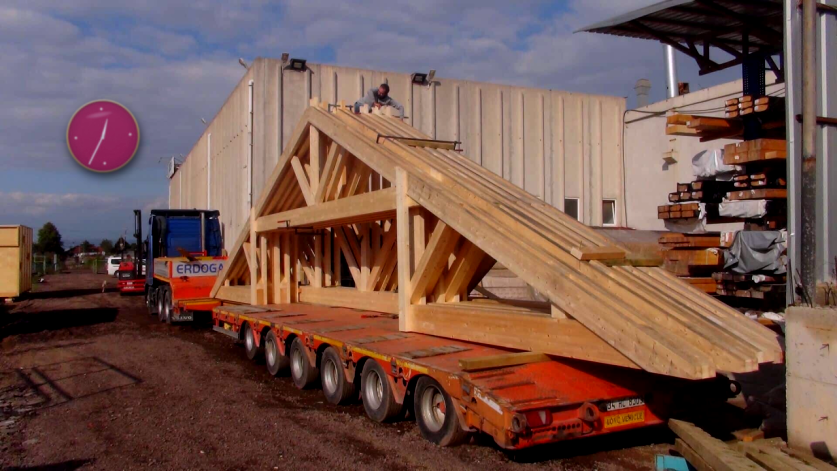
12:35
